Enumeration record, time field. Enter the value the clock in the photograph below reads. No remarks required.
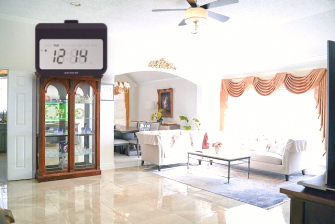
12:14
